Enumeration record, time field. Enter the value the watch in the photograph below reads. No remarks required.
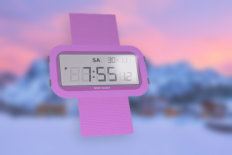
7:55:12
